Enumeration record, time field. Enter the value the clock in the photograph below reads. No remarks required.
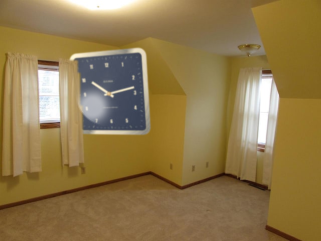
10:13
